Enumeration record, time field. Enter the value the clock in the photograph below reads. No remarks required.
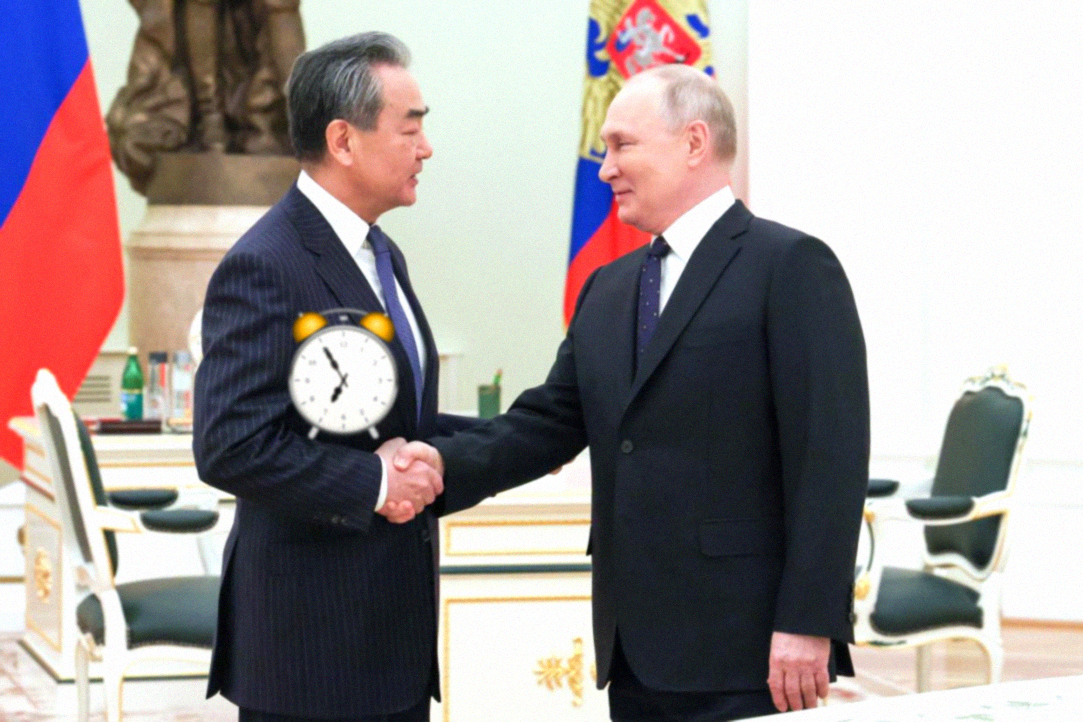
6:55
